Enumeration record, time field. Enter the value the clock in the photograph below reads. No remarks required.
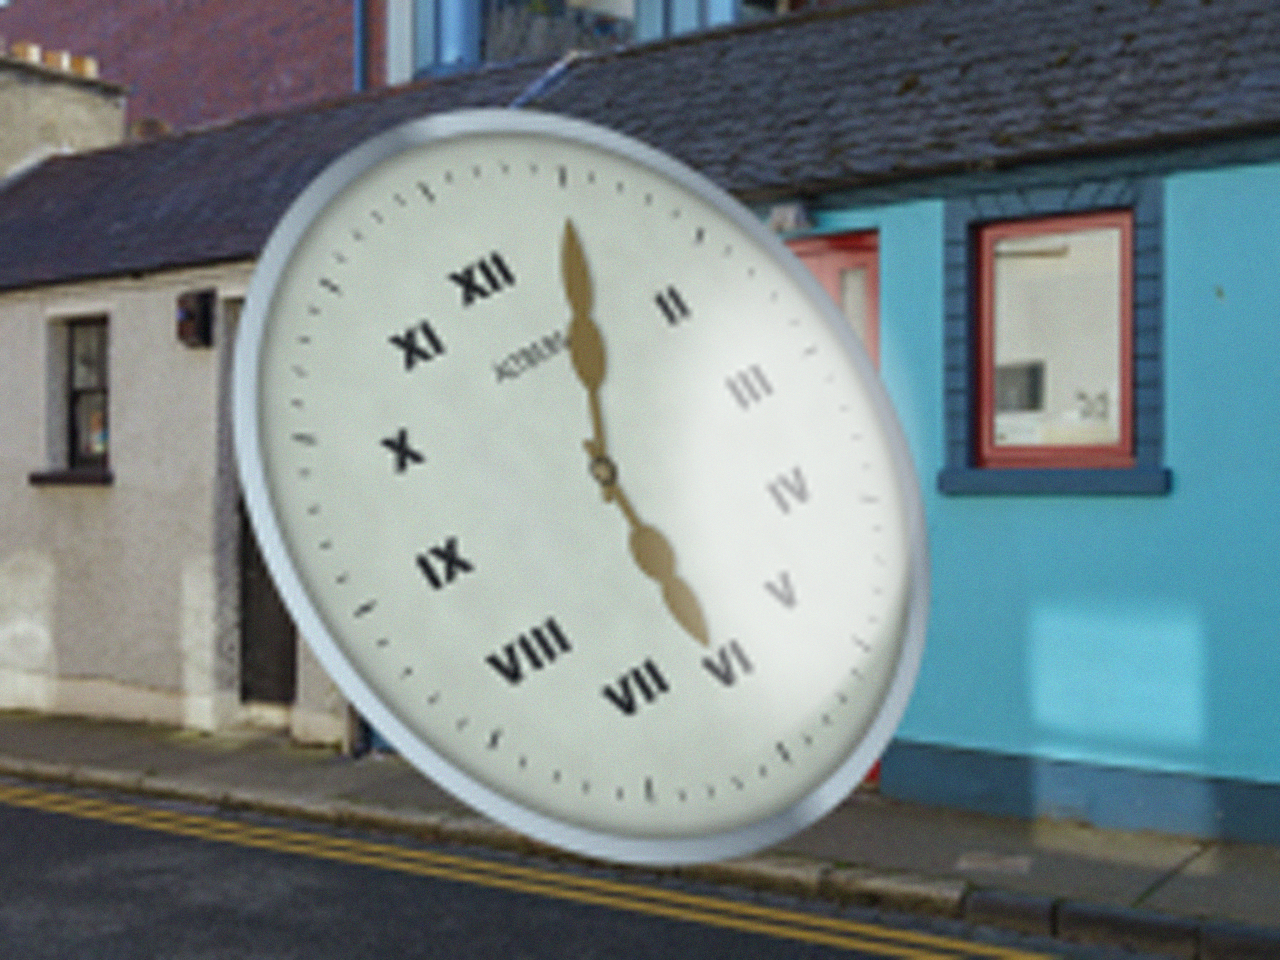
6:05
